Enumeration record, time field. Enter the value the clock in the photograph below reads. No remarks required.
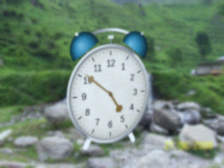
4:51
